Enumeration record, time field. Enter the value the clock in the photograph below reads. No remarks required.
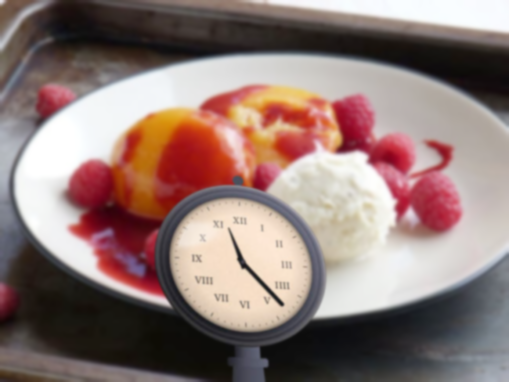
11:23
